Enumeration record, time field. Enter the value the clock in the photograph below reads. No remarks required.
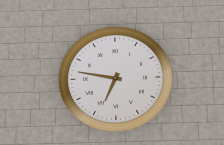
6:47
